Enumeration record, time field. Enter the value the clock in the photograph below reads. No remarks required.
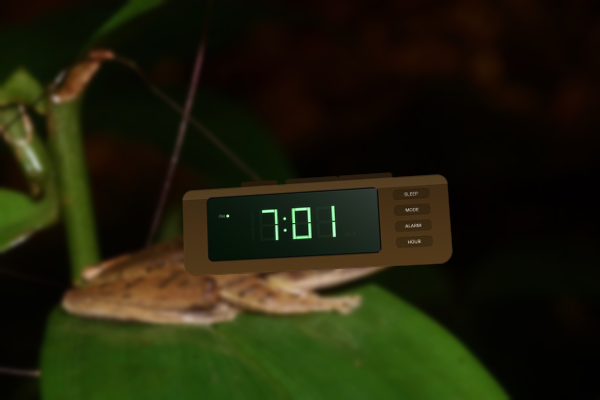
7:01
